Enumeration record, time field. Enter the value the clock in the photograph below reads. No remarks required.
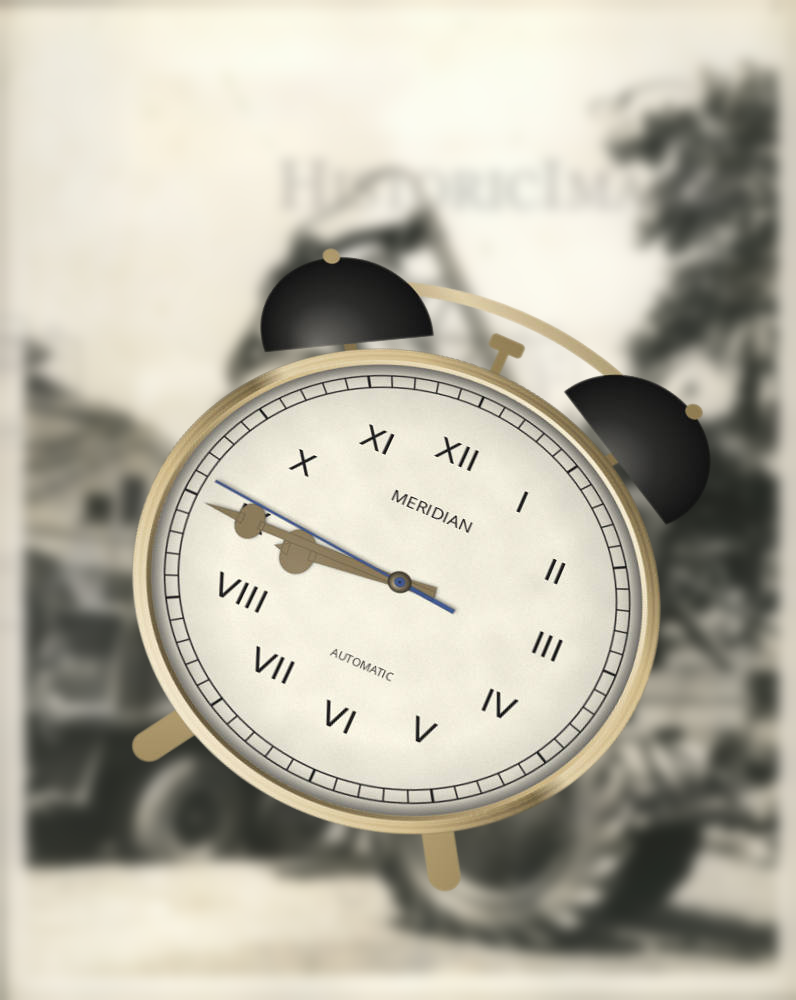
8:44:46
